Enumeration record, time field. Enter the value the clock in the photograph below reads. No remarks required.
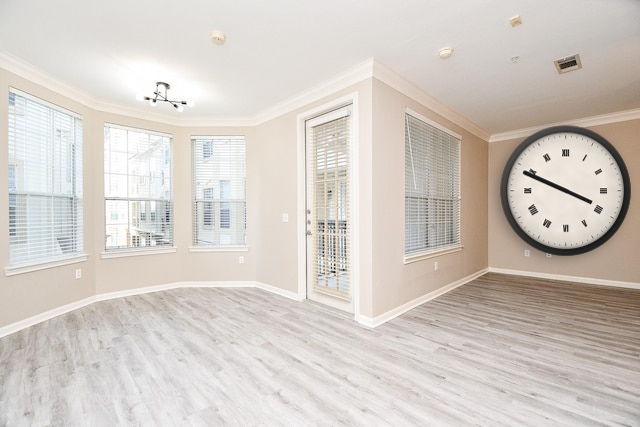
3:49
